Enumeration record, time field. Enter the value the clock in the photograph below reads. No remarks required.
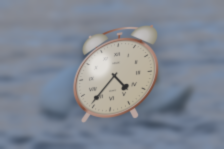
4:36
